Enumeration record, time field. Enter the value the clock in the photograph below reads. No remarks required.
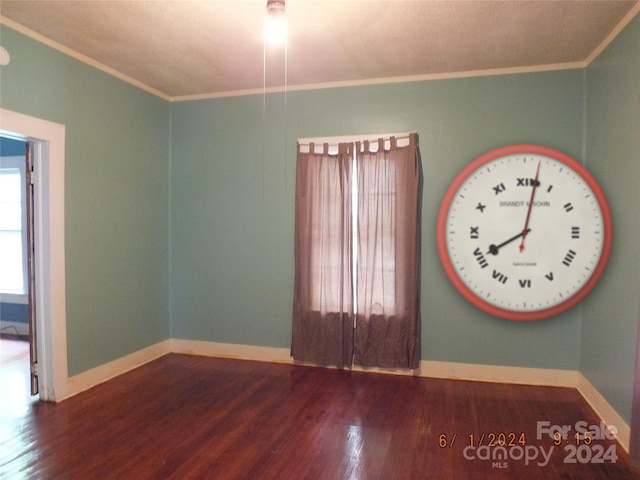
8:02:02
